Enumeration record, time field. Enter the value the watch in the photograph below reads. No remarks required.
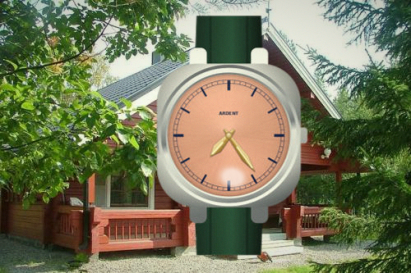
7:24
